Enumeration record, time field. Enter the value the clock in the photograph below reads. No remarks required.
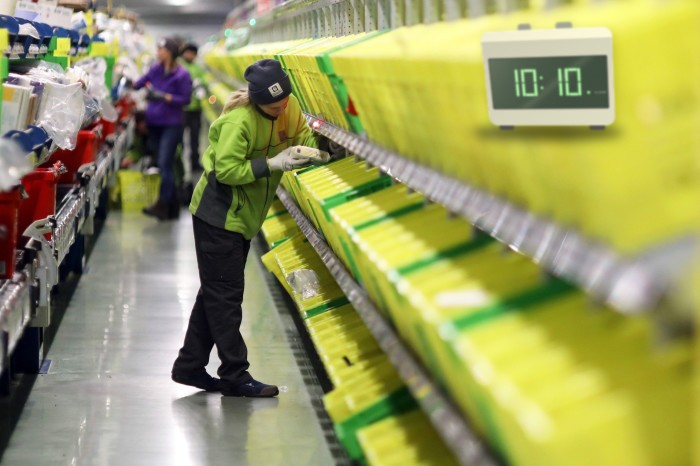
10:10
